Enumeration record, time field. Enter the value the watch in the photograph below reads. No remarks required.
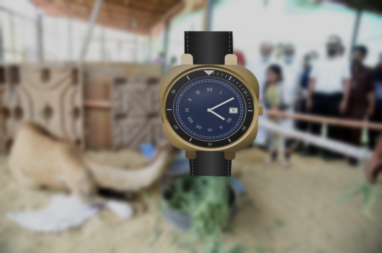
4:10
